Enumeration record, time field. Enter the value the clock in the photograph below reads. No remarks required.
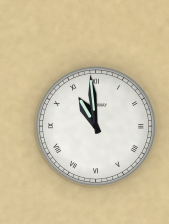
10:59
